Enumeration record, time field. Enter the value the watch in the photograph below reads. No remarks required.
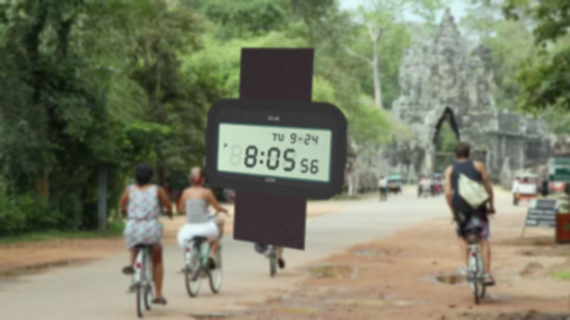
8:05:56
